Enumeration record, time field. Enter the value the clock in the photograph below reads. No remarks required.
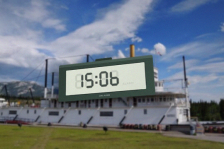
15:06
